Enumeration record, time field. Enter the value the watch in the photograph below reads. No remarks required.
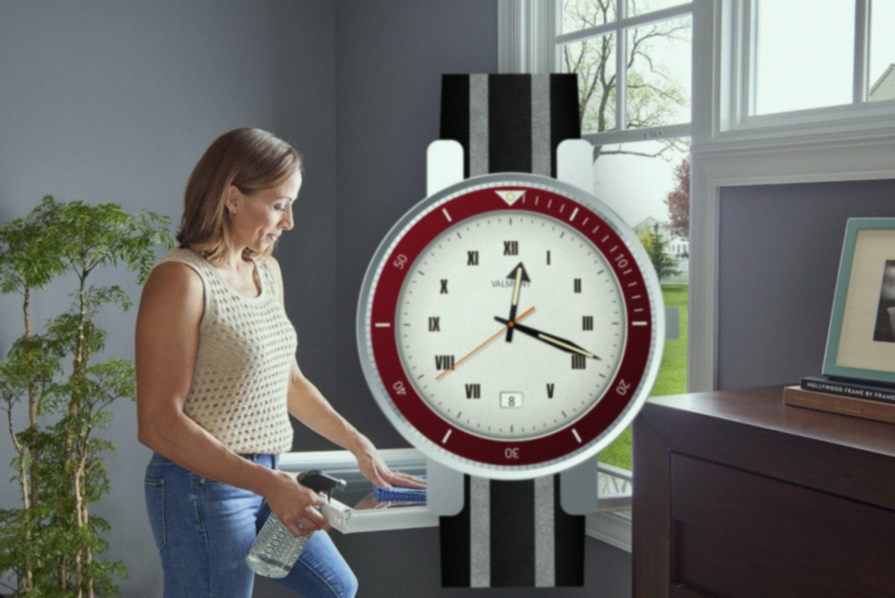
12:18:39
